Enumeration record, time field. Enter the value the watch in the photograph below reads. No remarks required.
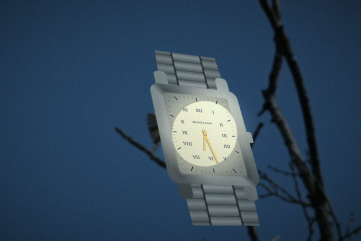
6:28
